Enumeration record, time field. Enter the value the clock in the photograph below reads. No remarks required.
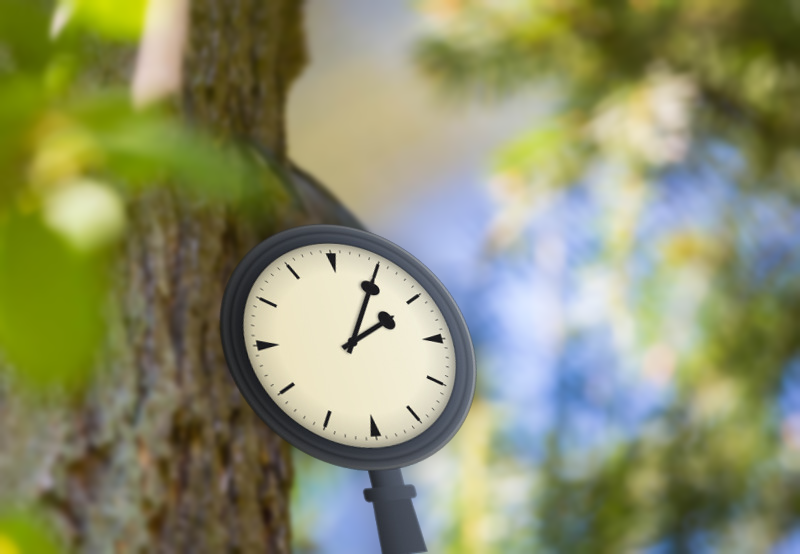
2:05
